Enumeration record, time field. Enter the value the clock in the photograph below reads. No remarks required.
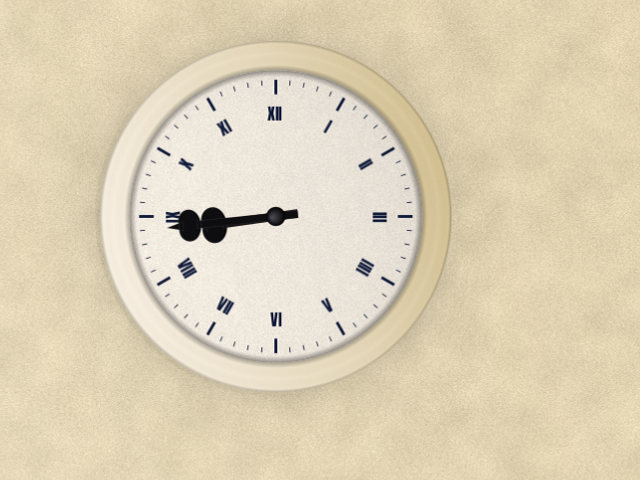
8:44
